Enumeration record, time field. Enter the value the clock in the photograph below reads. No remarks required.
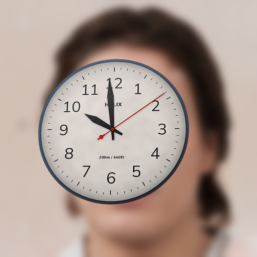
9:59:09
